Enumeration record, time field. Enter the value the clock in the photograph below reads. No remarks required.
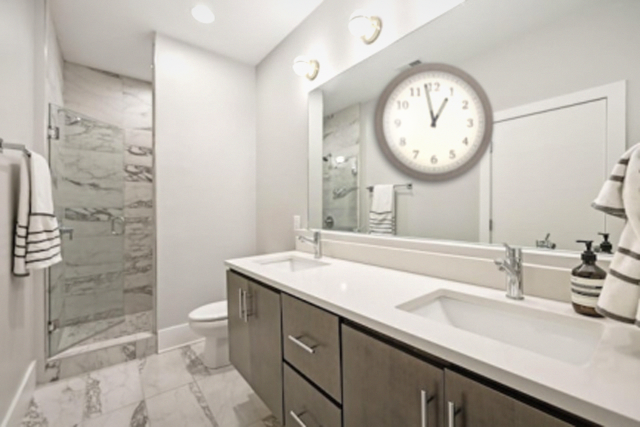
12:58
